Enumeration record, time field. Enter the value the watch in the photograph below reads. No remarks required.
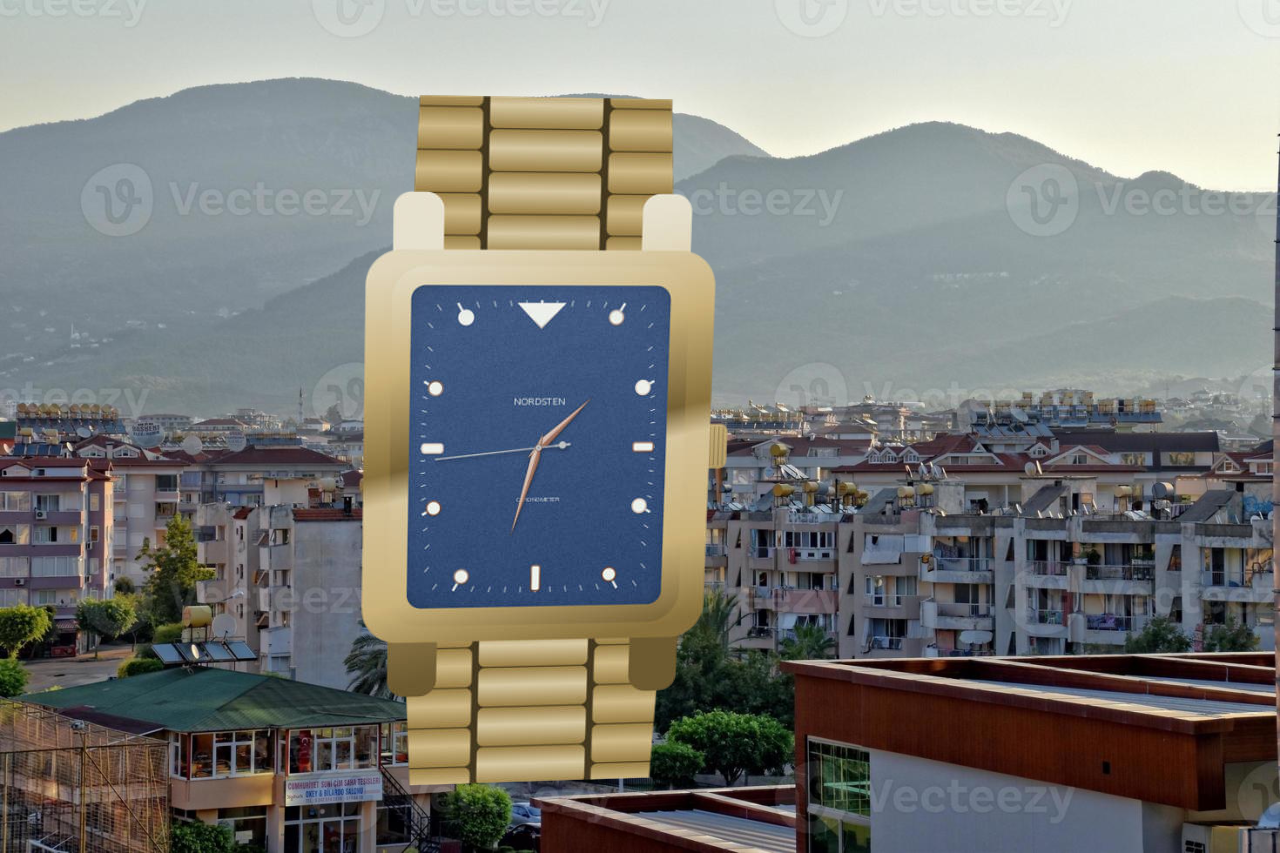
1:32:44
